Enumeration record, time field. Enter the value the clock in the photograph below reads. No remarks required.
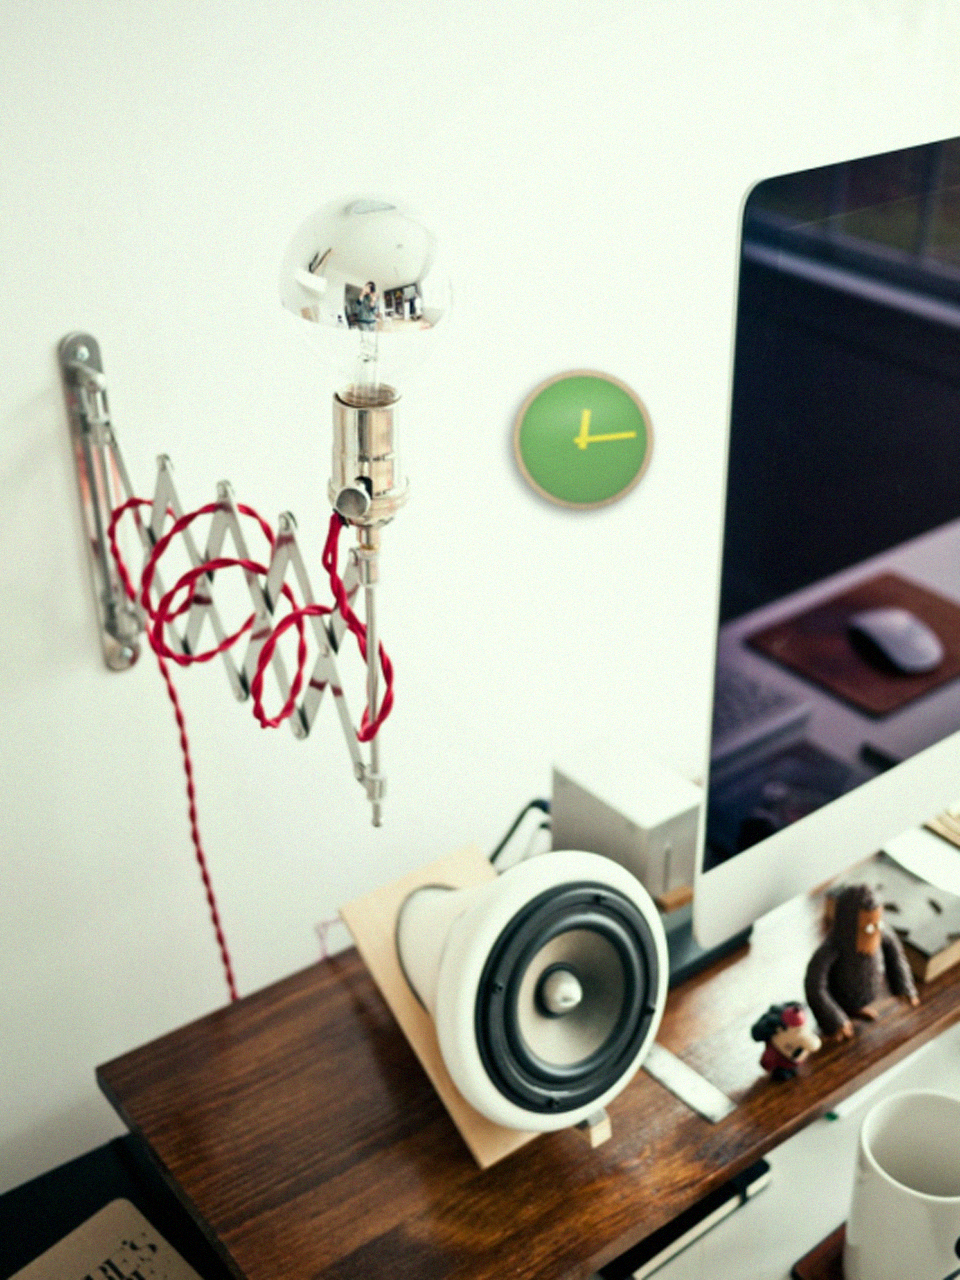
12:14
